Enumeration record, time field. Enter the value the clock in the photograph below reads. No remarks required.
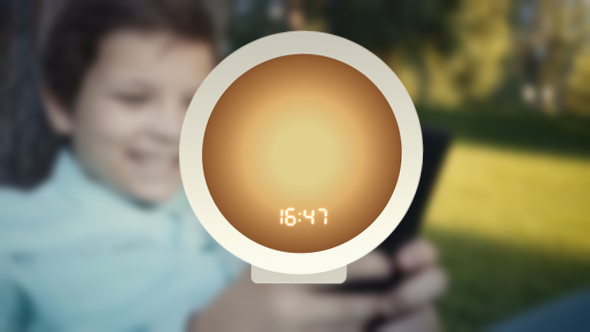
16:47
